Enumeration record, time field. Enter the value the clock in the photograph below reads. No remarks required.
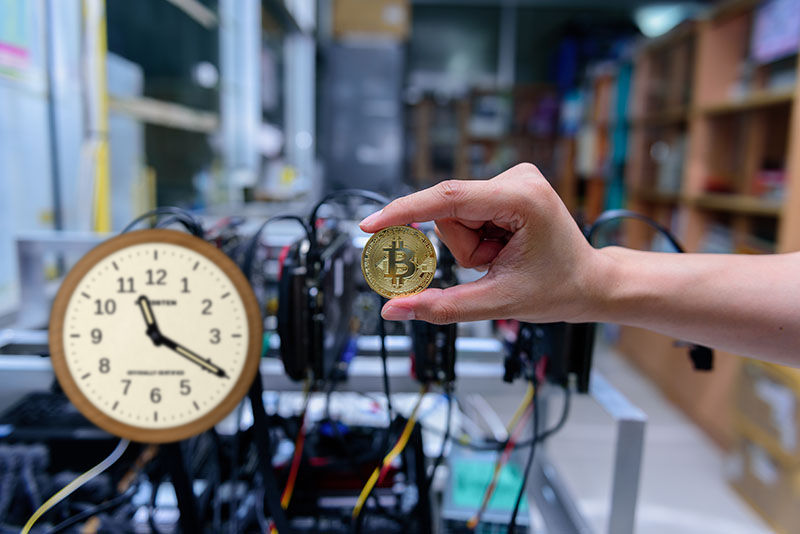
11:20
